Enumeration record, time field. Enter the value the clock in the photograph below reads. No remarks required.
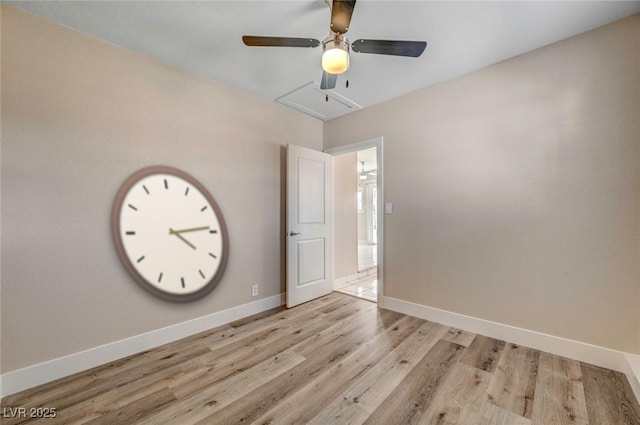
4:14
